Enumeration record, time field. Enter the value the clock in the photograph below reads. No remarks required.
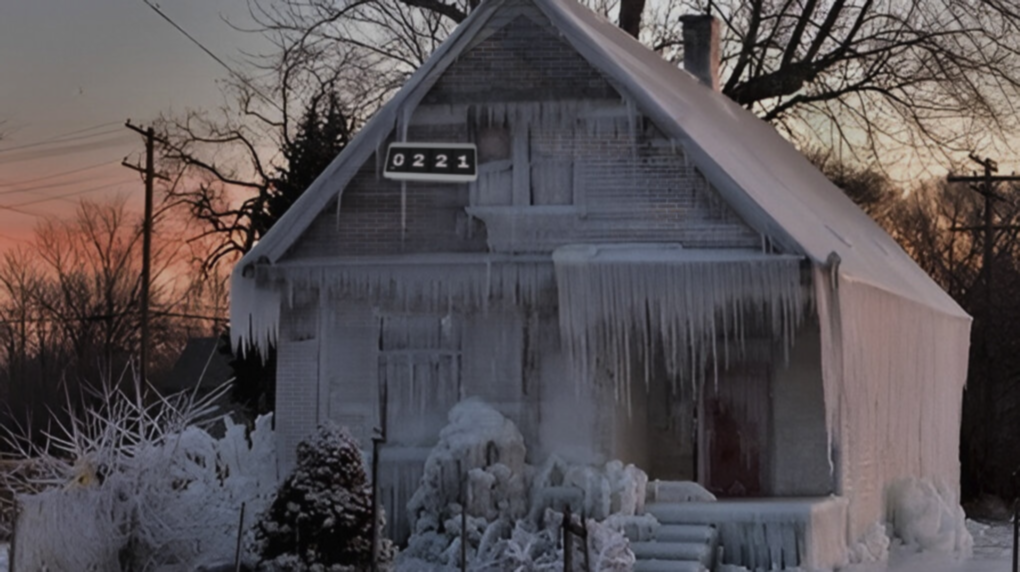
2:21
